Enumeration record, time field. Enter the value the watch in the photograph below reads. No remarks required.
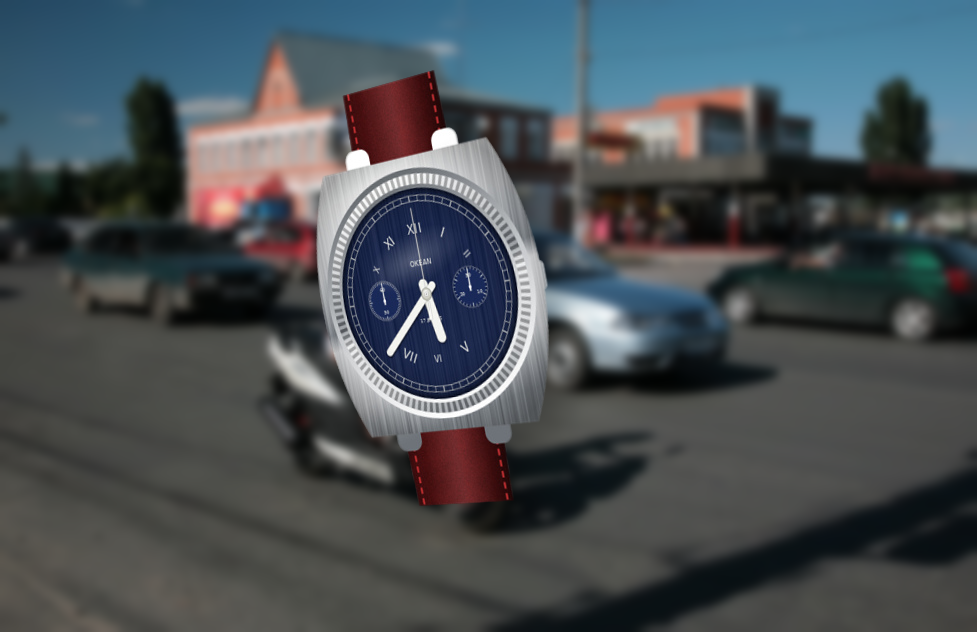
5:38
